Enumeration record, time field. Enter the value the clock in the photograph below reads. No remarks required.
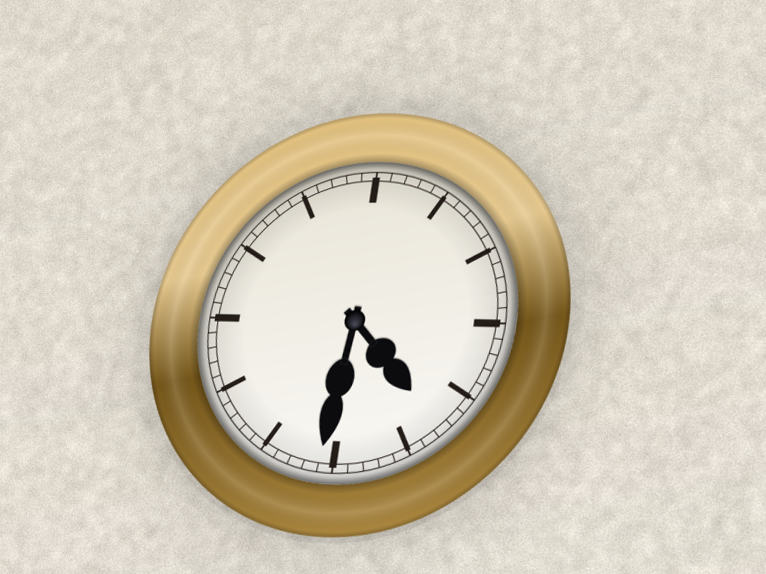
4:31
